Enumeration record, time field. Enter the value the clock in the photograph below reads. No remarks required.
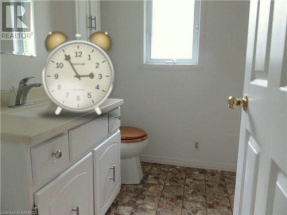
2:55
